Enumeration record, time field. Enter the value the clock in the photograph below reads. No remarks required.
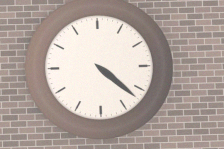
4:22
